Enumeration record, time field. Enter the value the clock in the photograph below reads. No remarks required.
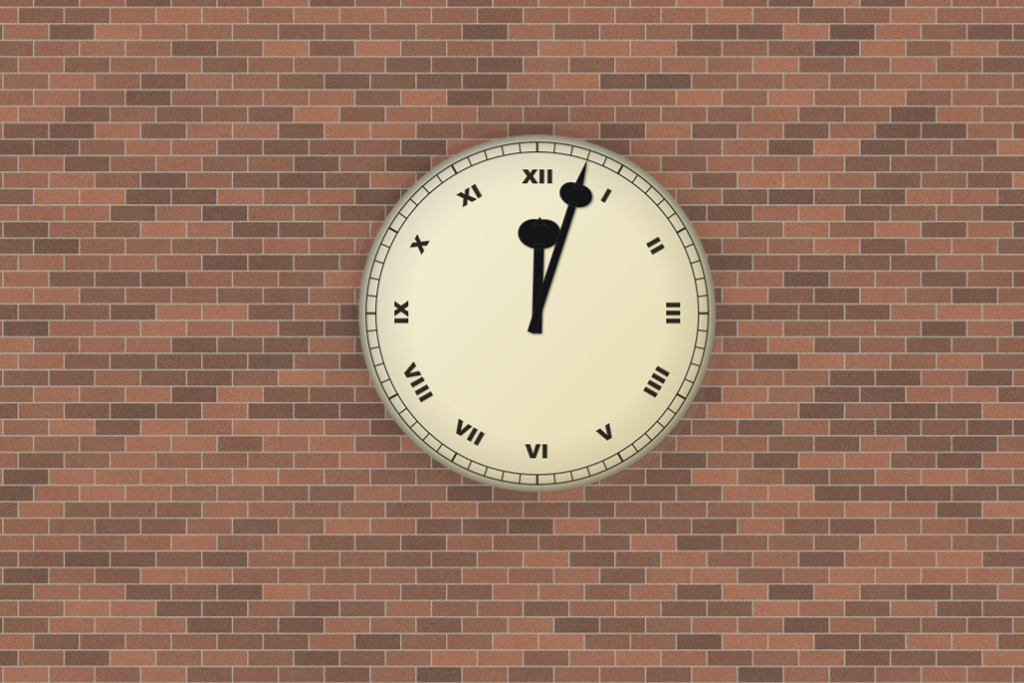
12:03
